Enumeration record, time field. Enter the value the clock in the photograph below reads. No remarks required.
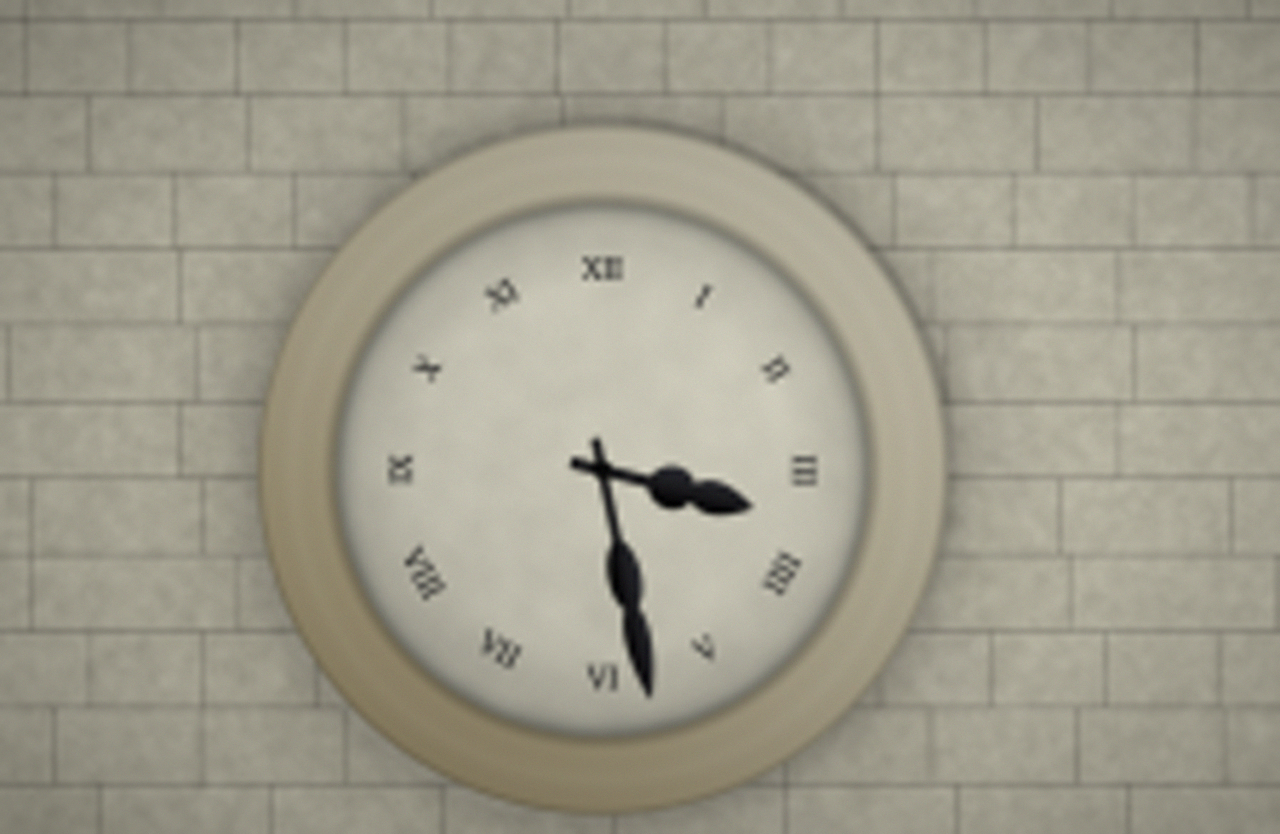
3:28
